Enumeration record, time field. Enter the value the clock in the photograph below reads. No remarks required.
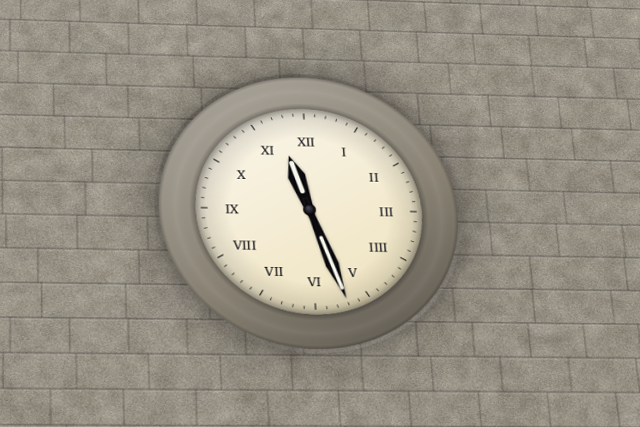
11:27
